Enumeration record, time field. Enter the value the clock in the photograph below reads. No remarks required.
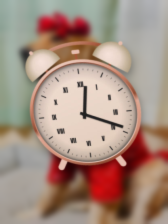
12:19
